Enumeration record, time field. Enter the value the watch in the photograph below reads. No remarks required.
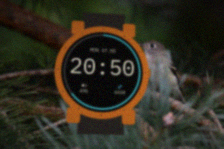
20:50
